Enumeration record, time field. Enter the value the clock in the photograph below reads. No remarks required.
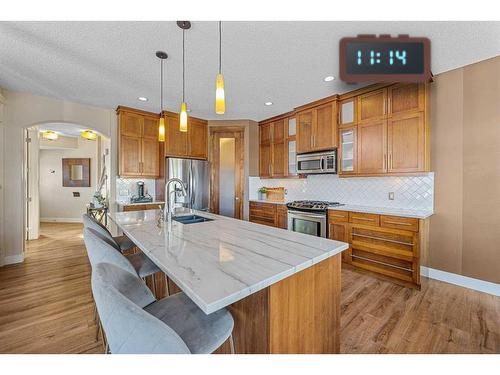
11:14
